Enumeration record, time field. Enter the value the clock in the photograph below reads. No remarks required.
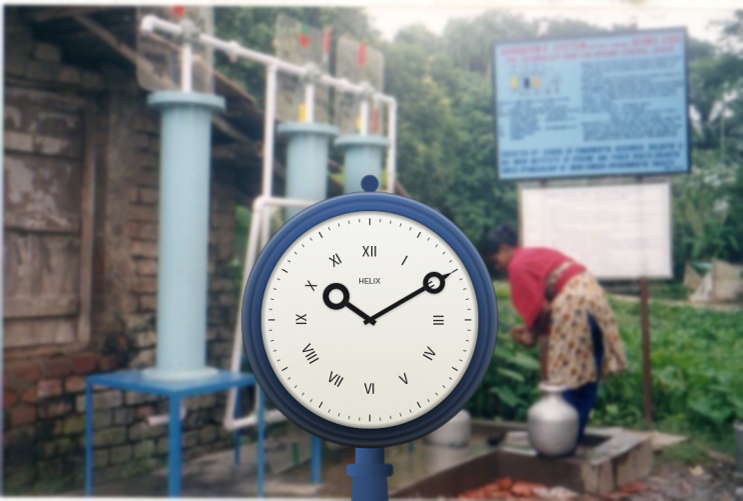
10:10
